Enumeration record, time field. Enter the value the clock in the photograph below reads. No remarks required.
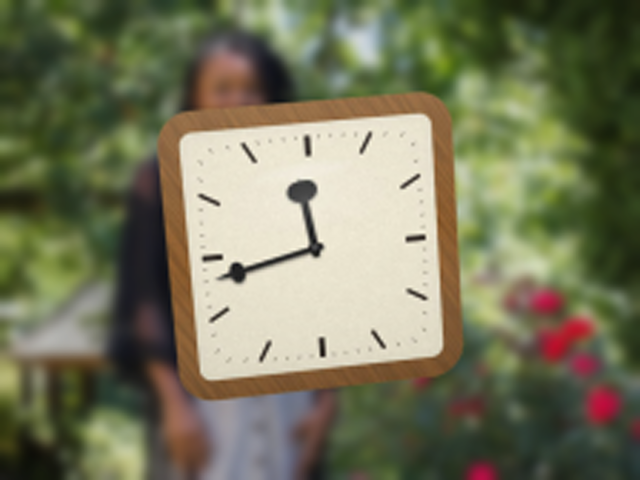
11:43
